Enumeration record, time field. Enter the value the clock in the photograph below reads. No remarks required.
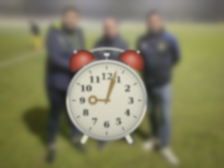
9:03
